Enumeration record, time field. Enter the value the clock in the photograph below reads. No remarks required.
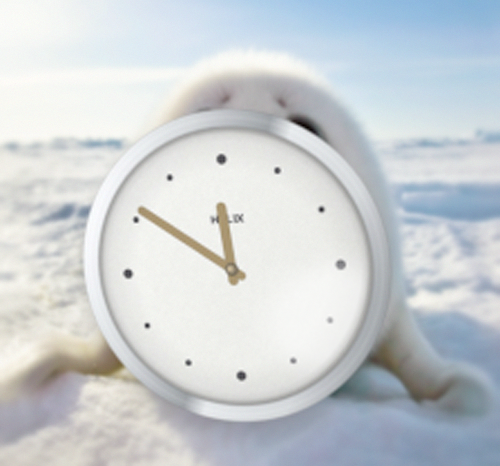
11:51
